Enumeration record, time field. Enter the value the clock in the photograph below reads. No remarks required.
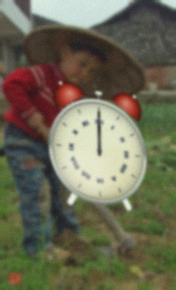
12:00
